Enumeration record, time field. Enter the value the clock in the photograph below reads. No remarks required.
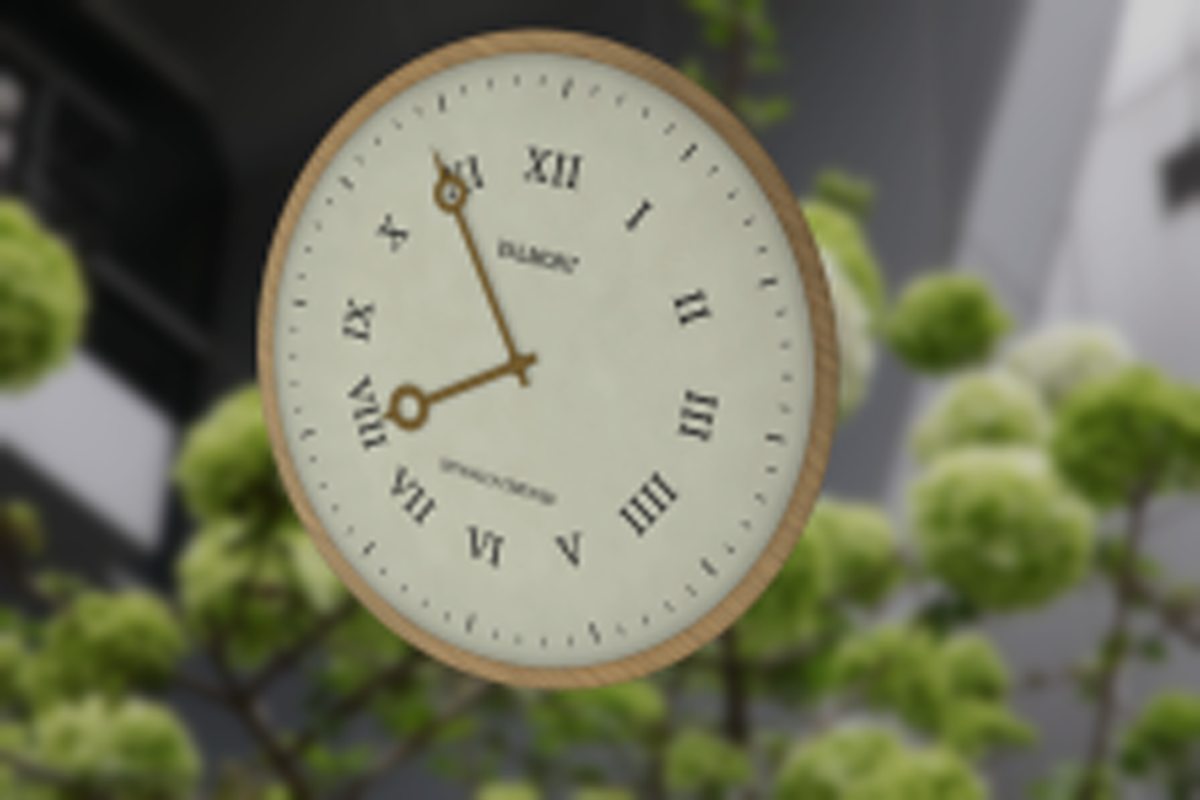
7:54
